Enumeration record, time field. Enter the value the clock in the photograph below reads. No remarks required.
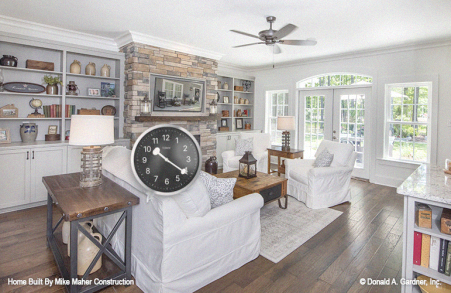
10:21
